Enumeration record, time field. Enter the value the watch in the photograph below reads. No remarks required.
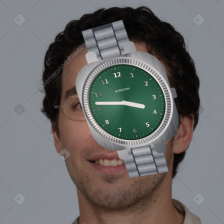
3:47
